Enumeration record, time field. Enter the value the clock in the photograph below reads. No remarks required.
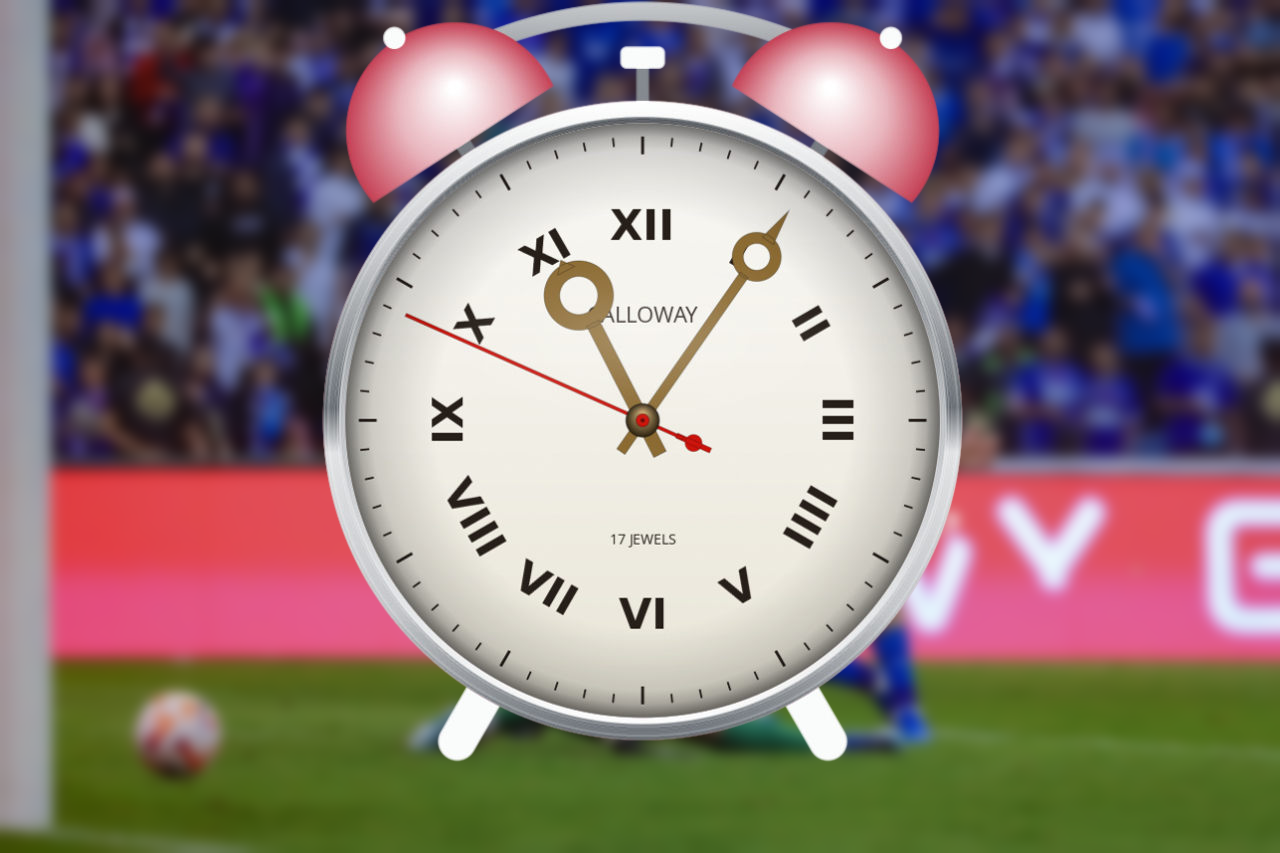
11:05:49
